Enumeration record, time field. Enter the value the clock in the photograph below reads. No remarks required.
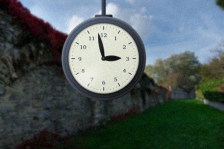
2:58
